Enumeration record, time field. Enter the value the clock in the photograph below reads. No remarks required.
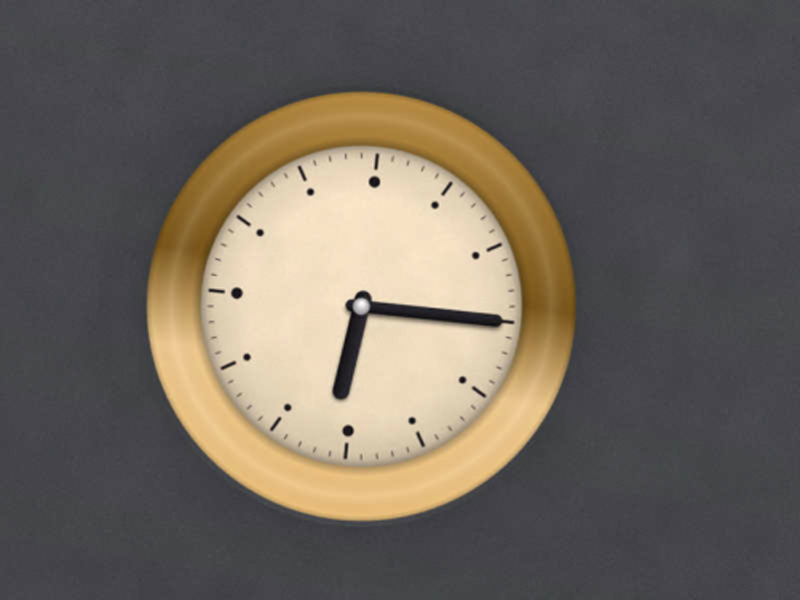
6:15
